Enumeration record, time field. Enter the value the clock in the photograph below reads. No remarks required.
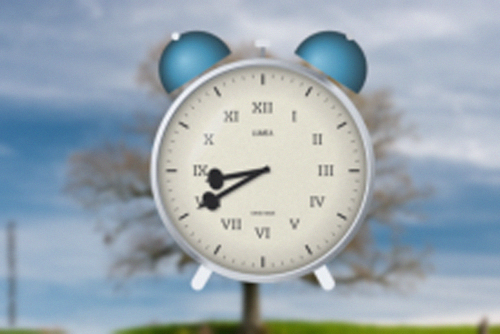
8:40
